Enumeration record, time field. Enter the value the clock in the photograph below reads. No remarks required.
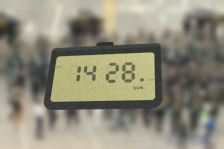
14:28
